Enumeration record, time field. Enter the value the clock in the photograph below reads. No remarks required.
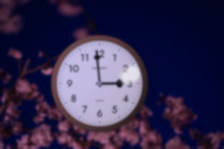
2:59
